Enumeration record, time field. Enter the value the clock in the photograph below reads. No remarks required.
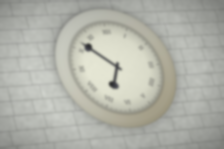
6:52
